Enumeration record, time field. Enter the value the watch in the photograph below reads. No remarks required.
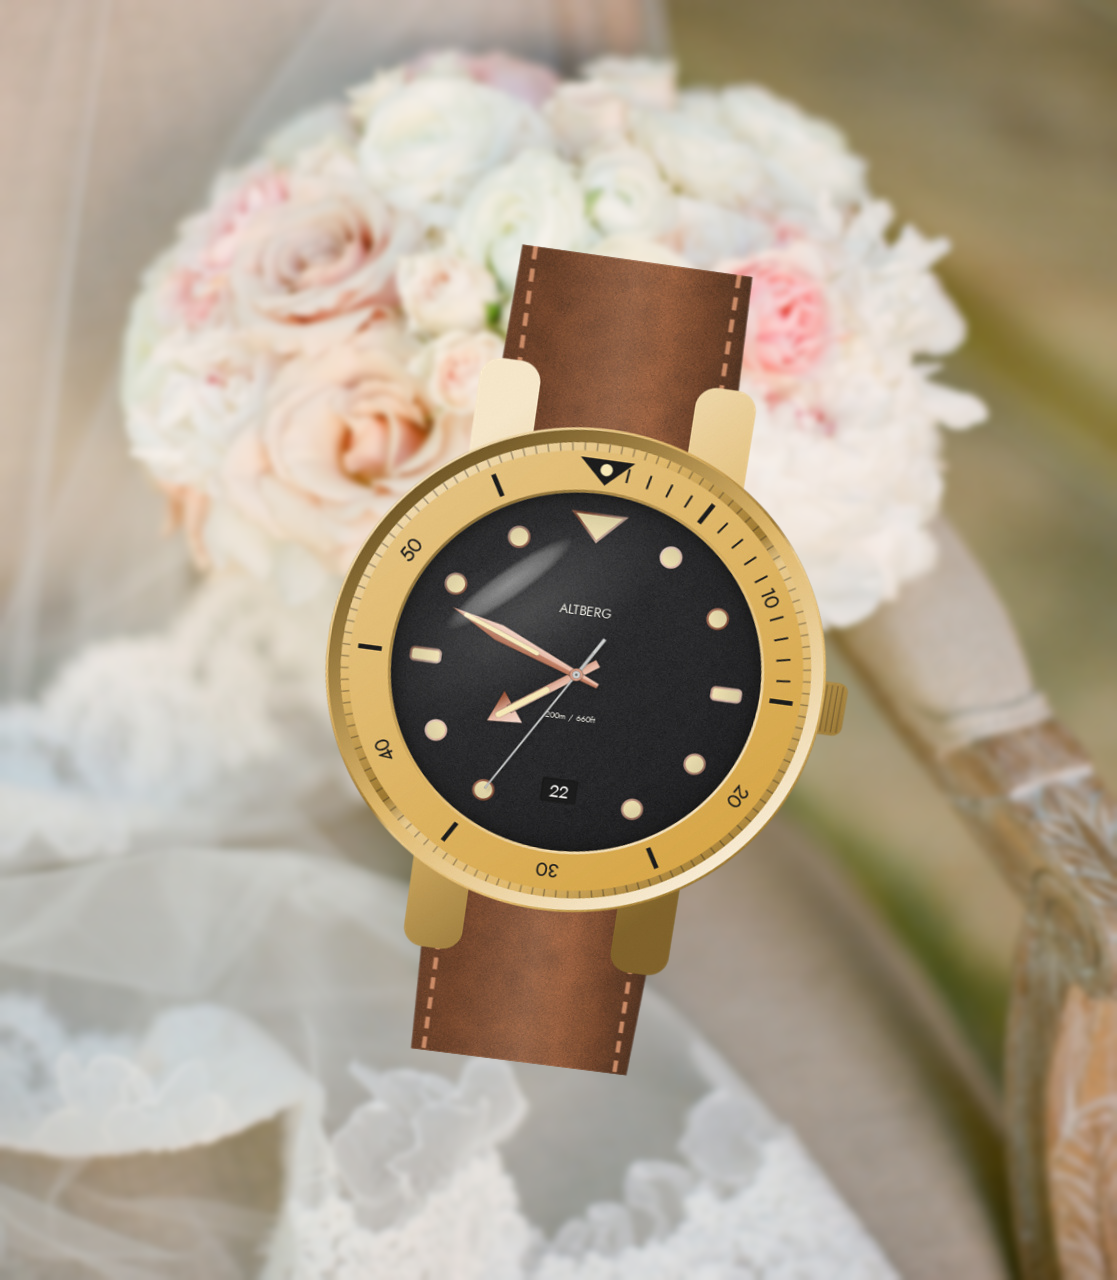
7:48:35
